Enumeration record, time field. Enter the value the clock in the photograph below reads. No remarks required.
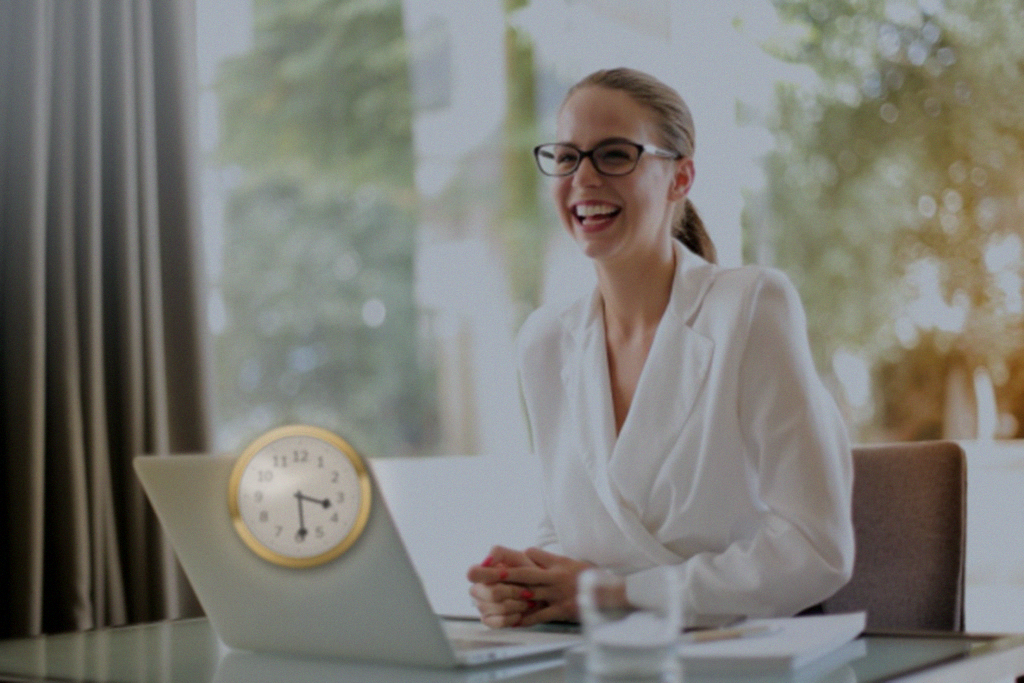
3:29
